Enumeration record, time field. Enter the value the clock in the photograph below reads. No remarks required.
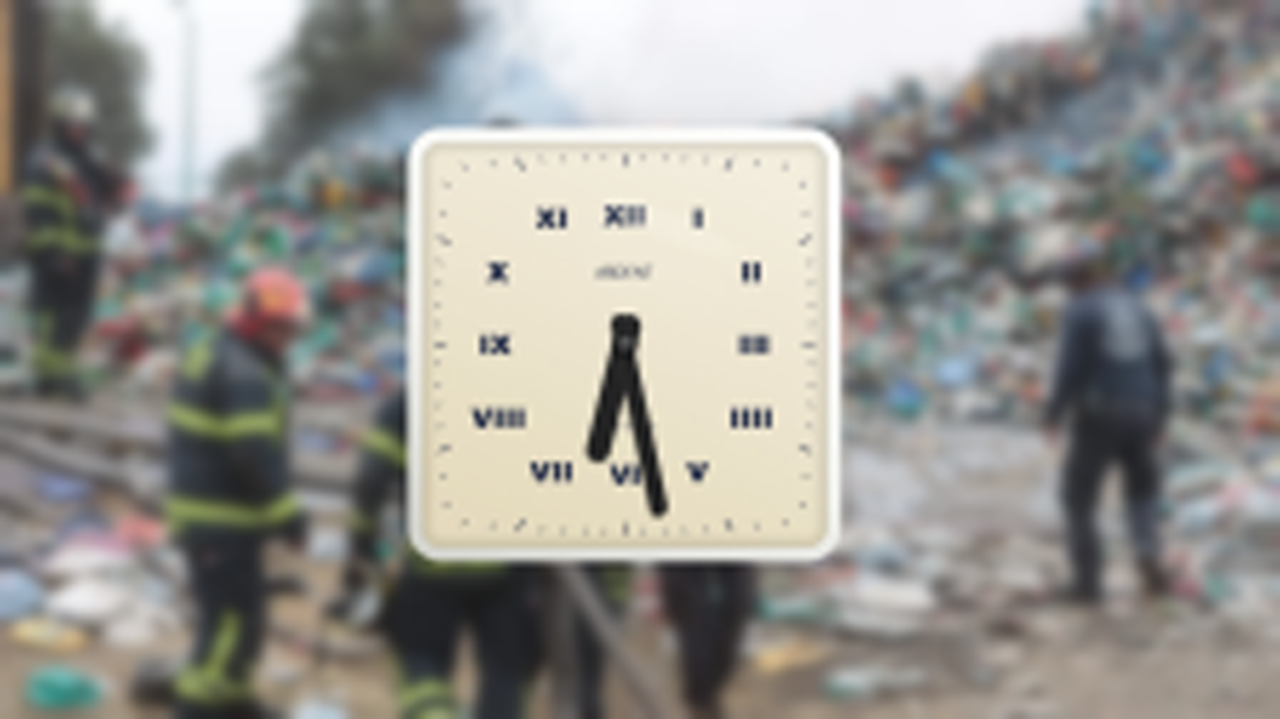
6:28
